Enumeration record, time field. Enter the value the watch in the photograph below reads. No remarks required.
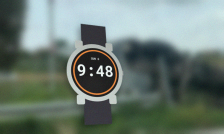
9:48
